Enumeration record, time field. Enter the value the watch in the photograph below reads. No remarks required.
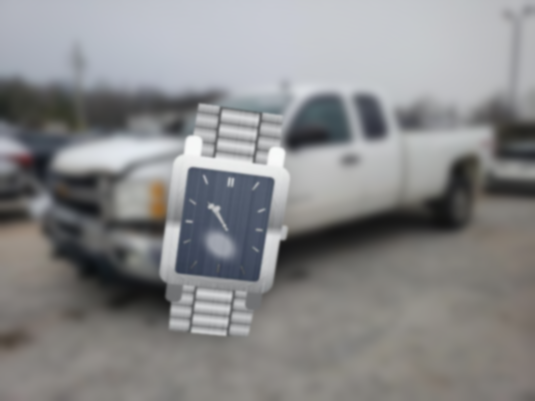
10:53
